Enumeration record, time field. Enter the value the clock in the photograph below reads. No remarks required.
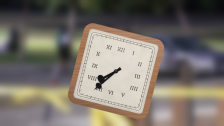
7:36
